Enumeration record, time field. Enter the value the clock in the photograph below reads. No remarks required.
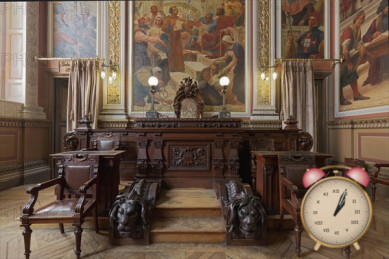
1:04
